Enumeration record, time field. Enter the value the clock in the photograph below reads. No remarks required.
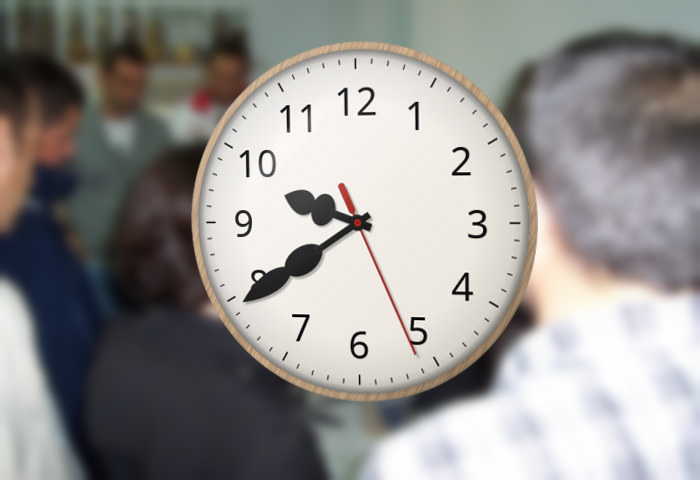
9:39:26
